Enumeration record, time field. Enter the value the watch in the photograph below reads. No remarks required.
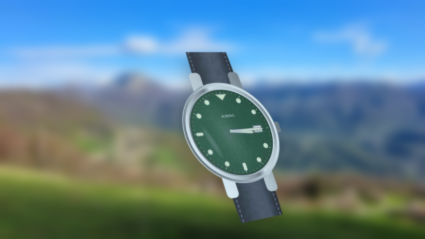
3:15
